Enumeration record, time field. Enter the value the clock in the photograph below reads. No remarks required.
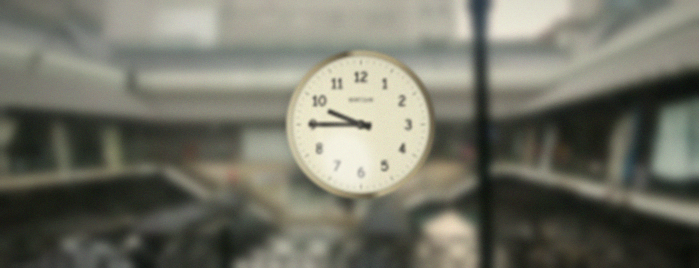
9:45
